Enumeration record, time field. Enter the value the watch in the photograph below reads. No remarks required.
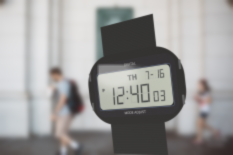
12:40:03
